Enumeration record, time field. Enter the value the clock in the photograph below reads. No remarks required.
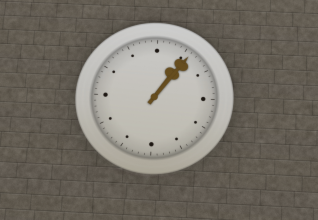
1:06
